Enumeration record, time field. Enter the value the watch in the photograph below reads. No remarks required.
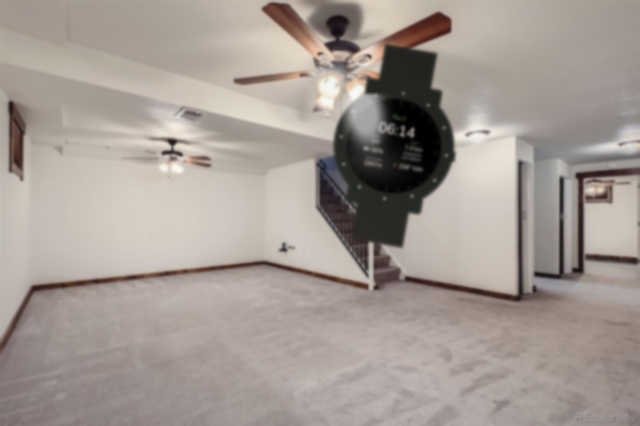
6:14
